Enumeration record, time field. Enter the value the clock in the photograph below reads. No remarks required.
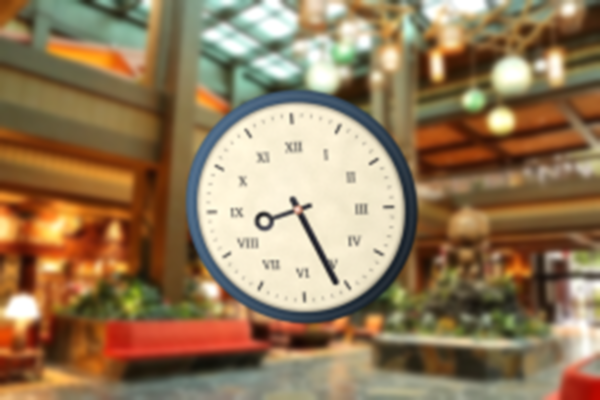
8:26
